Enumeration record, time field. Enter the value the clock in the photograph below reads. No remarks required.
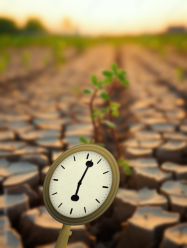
6:02
